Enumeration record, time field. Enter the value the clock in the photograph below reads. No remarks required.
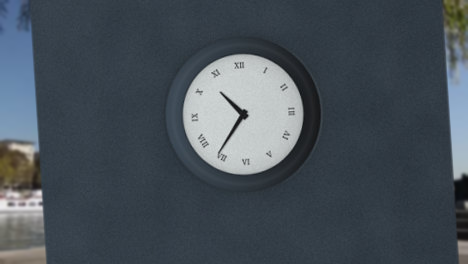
10:36
